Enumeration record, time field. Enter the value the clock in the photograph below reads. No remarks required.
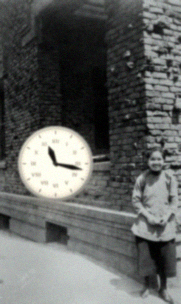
11:17
